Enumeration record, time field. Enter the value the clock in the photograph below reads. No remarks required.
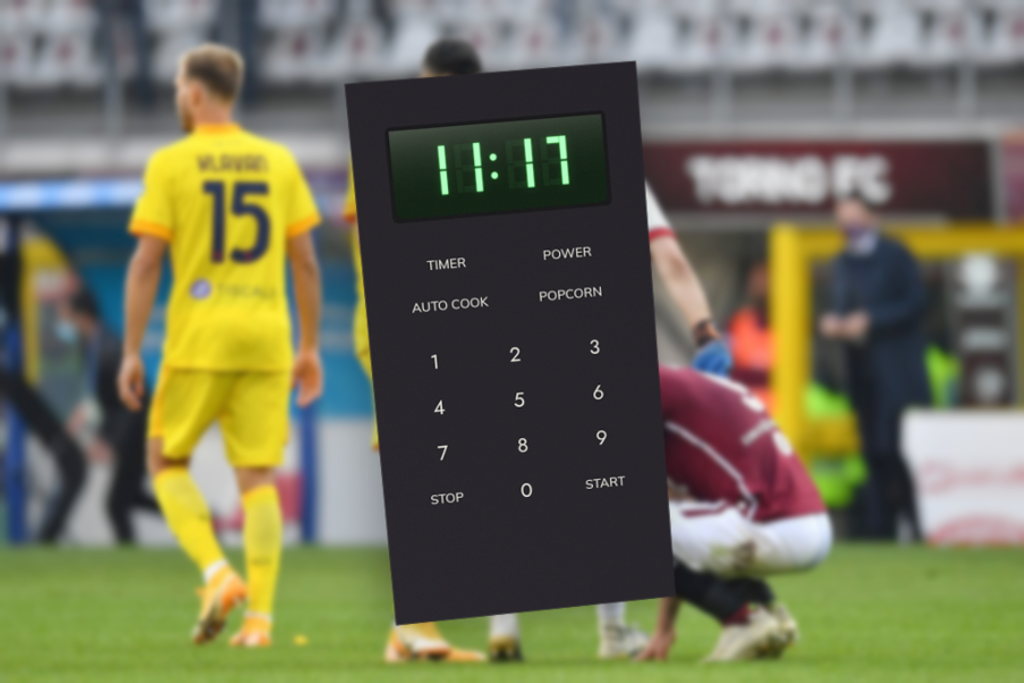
11:17
